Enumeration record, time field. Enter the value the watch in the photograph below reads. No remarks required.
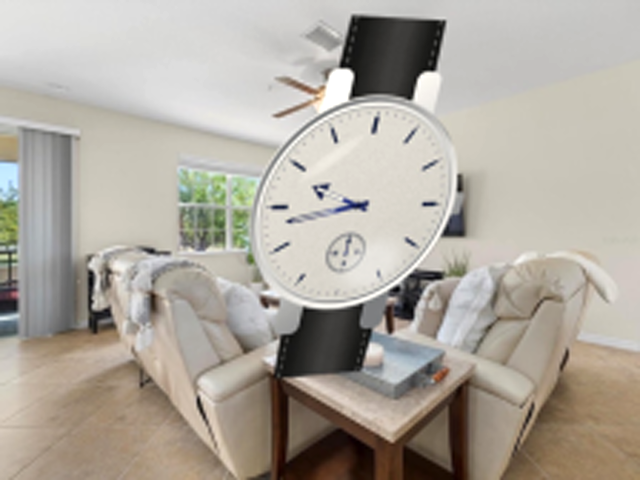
9:43
